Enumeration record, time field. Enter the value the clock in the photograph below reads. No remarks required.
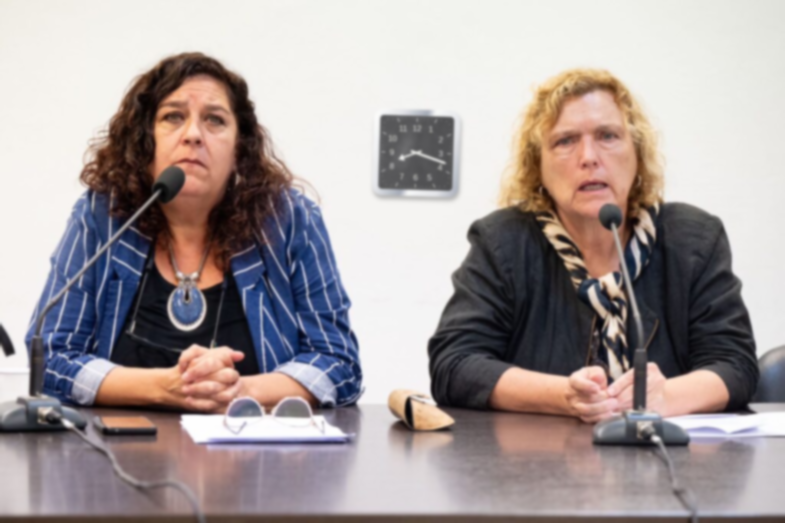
8:18
